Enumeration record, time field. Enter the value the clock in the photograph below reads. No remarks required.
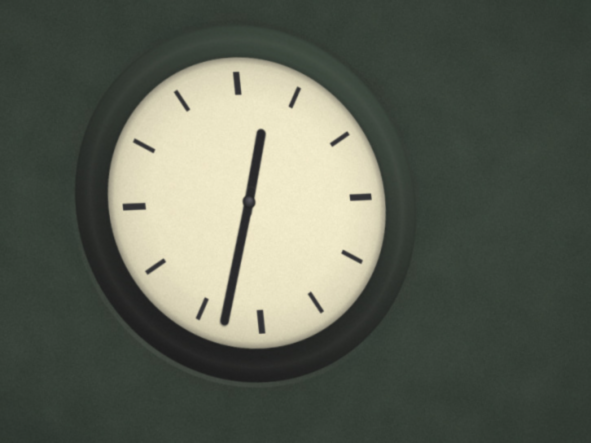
12:33
